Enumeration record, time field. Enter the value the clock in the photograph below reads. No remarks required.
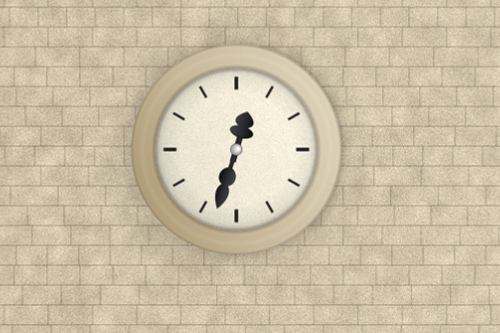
12:33
